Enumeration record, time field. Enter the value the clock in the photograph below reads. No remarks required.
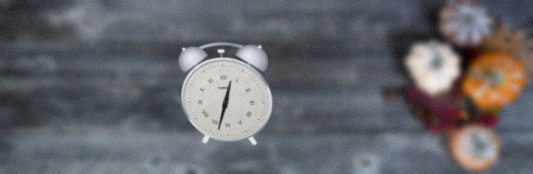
12:33
